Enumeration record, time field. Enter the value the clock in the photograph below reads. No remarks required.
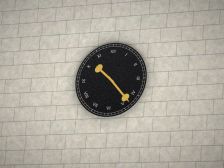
10:23
